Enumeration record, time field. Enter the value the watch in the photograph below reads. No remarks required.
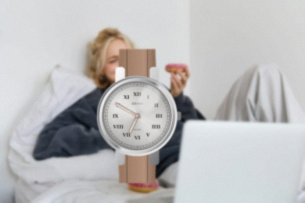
6:50
